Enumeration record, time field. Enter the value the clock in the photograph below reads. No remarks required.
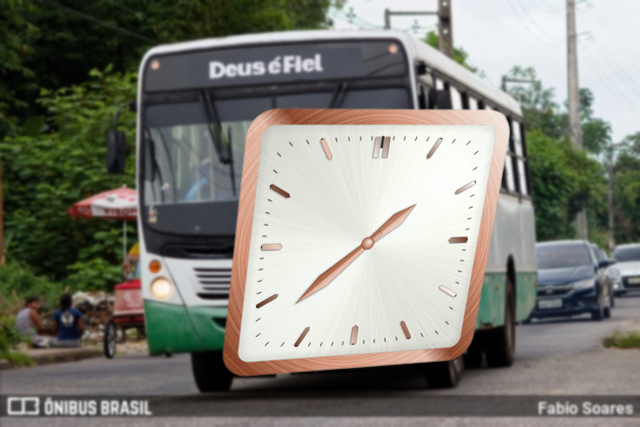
1:38
